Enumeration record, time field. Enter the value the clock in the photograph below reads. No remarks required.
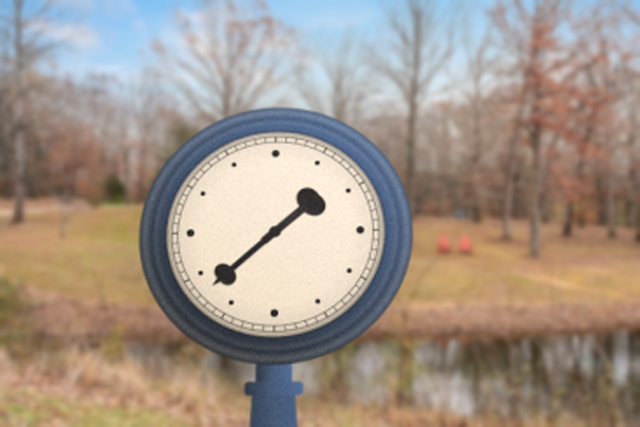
1:38
